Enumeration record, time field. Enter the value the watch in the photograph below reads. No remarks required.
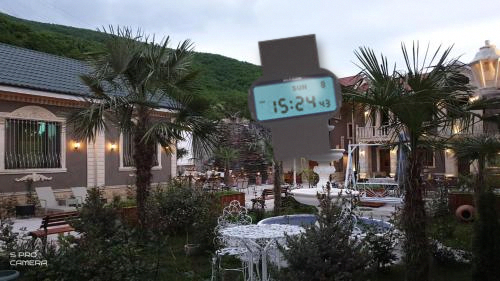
15:24
